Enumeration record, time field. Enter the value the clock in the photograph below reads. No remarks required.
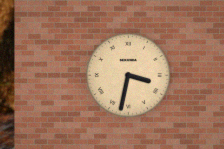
3:32
